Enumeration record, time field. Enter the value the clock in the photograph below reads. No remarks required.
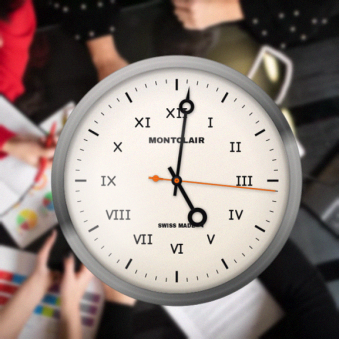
5:01:16
